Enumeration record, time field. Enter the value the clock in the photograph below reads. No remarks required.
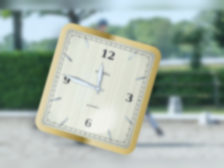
11:46
